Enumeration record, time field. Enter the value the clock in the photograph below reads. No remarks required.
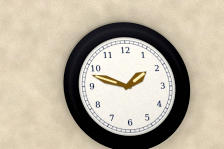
1:48
